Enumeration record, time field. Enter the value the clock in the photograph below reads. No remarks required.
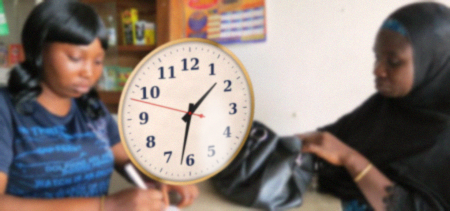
1:31:48
